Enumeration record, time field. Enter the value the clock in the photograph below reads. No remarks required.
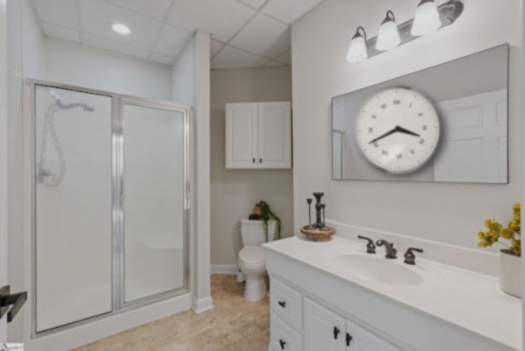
3:41
